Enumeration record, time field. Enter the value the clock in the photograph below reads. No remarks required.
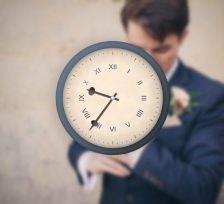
9:36
